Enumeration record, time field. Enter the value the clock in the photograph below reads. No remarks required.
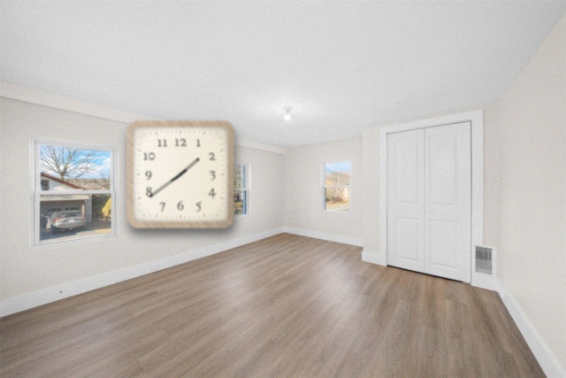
1:39
